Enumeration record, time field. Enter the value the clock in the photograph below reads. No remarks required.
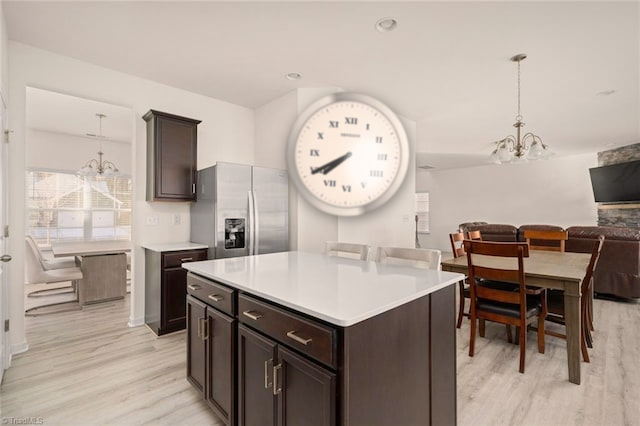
7:40
